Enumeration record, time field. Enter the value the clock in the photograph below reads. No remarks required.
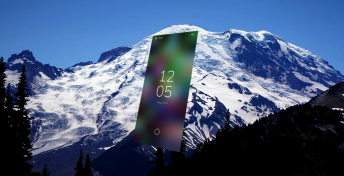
12:05
